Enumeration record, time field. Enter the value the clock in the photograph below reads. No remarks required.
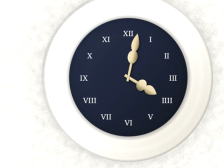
4:02
